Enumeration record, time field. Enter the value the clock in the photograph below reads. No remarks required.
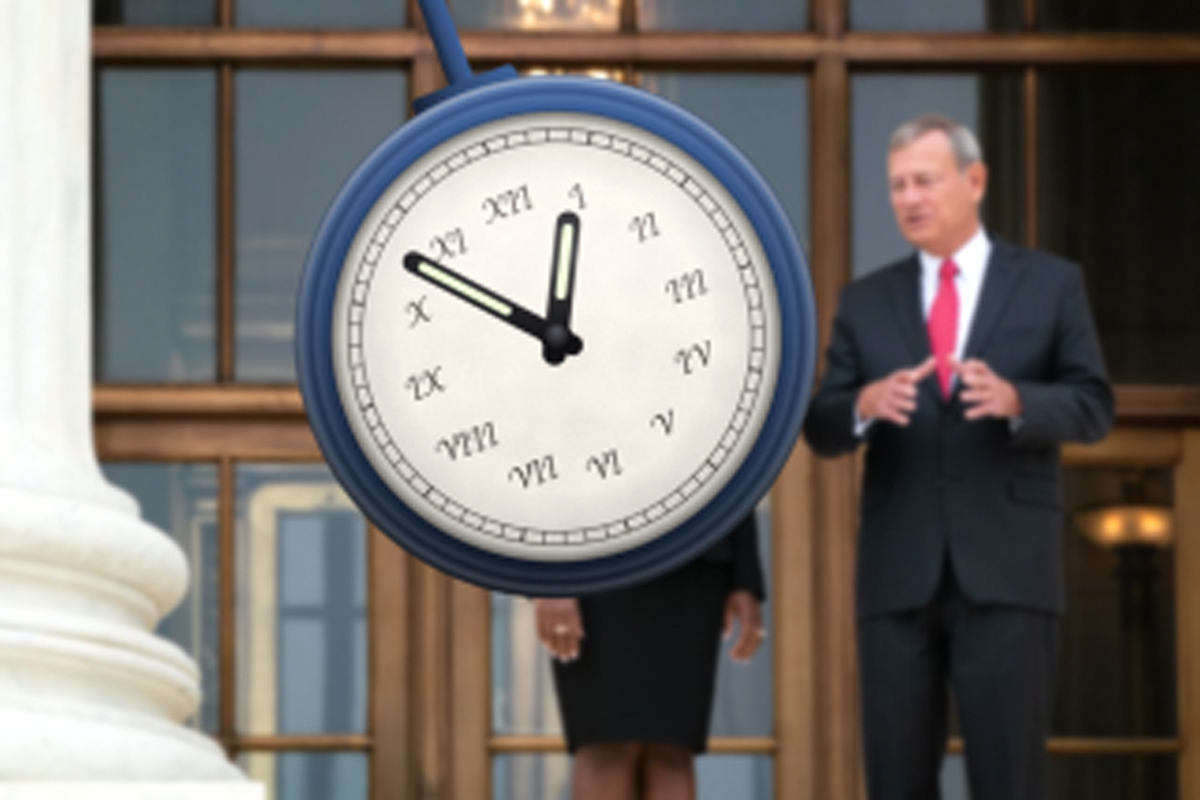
12:53
